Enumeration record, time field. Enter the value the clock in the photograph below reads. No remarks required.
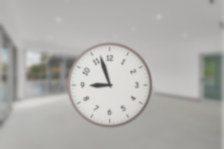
8:57
